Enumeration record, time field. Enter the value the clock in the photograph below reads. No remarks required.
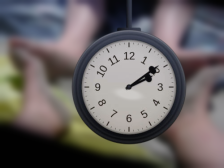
2:09
